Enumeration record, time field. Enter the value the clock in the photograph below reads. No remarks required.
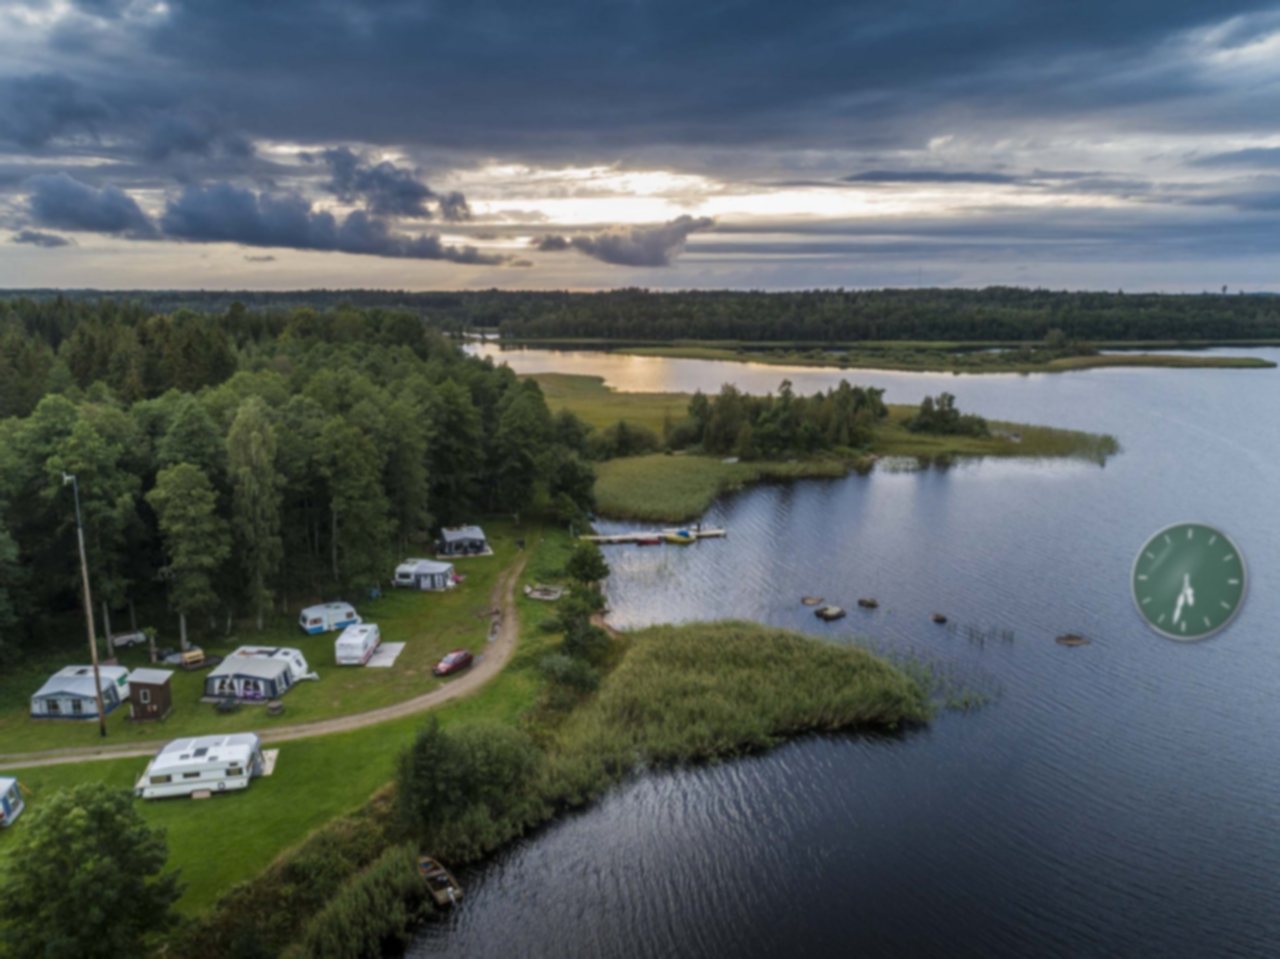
5:32
